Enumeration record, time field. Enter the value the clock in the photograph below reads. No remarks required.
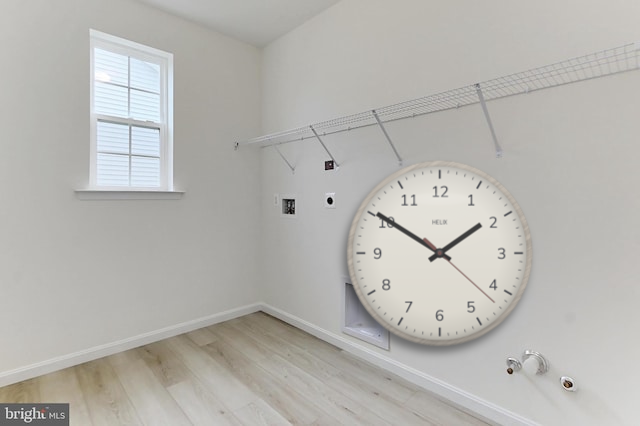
1:50:22
